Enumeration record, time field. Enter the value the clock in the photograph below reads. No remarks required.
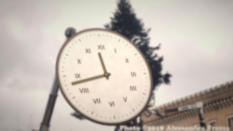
11:43
